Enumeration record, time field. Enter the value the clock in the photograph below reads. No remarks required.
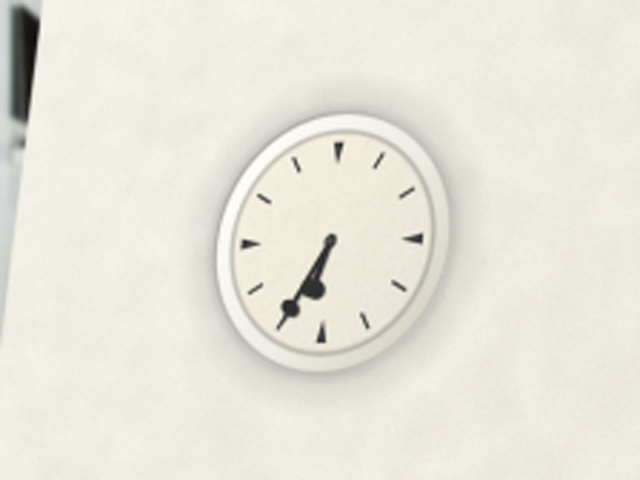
6:35
